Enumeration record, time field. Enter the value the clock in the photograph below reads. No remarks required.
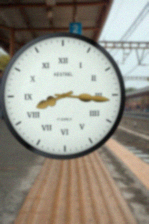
8:16
